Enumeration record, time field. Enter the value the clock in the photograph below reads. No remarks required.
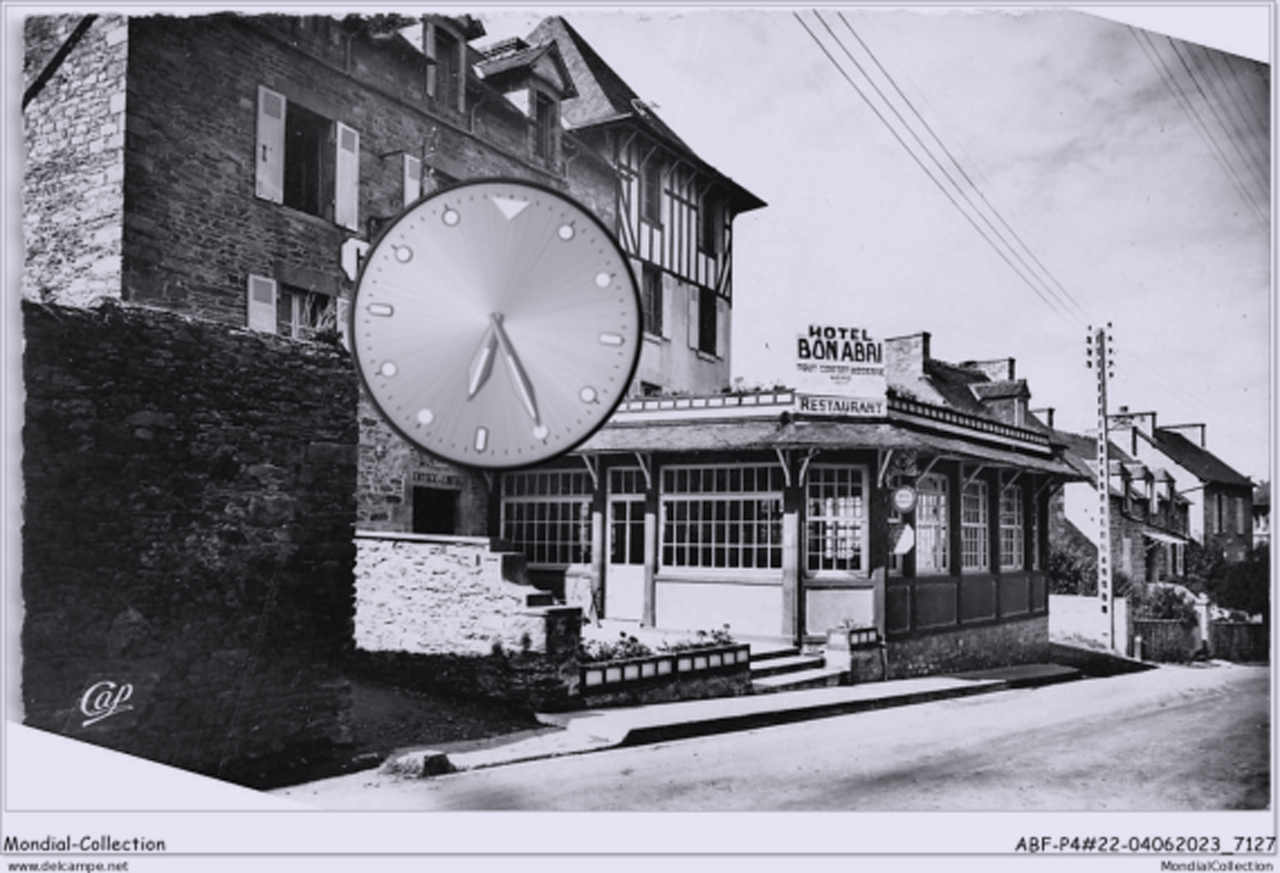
6:25
